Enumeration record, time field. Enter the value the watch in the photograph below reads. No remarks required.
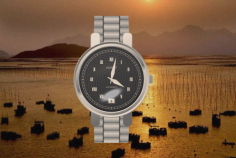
4:02
